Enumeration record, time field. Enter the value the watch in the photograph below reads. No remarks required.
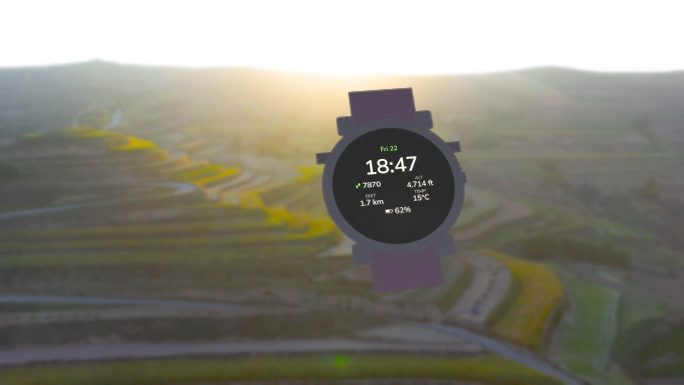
18:47
